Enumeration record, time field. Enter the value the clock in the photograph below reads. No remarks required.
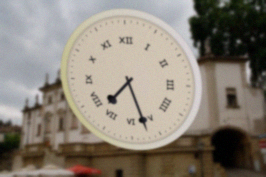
7:27
